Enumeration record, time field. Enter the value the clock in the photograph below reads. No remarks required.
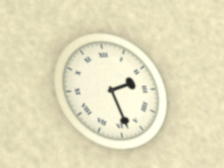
2:28
